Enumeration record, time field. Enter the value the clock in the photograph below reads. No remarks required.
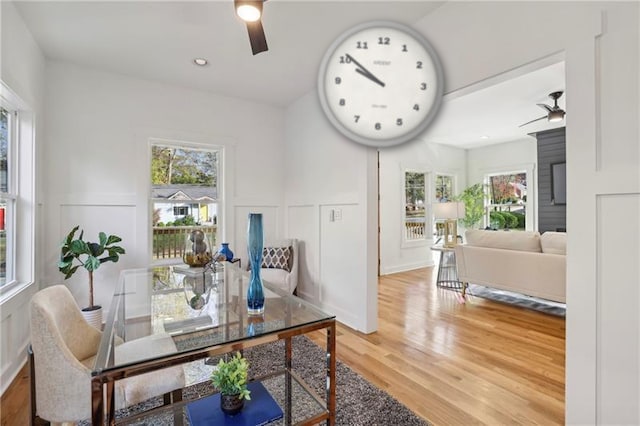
9:51
